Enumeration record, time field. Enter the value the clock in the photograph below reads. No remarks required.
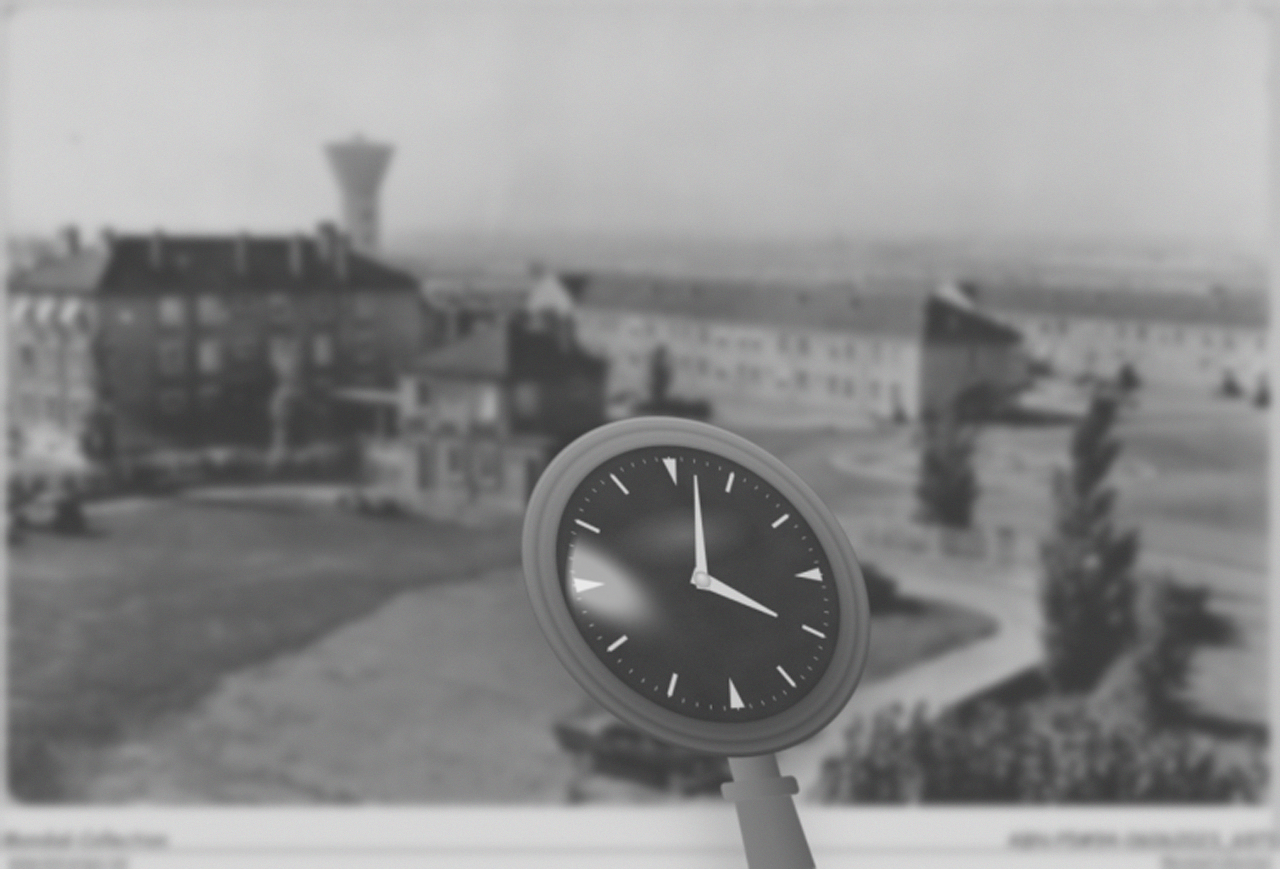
4:02
